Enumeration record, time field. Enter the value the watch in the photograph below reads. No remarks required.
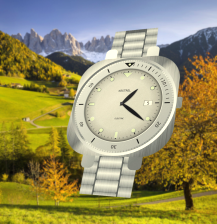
1:21
